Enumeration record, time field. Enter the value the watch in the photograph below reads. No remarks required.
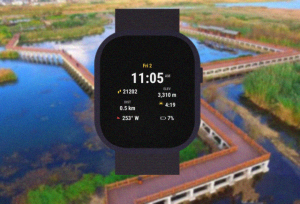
11:05
